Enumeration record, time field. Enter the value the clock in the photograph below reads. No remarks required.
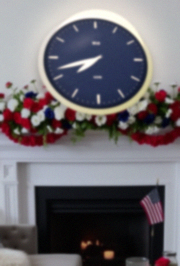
7:42
